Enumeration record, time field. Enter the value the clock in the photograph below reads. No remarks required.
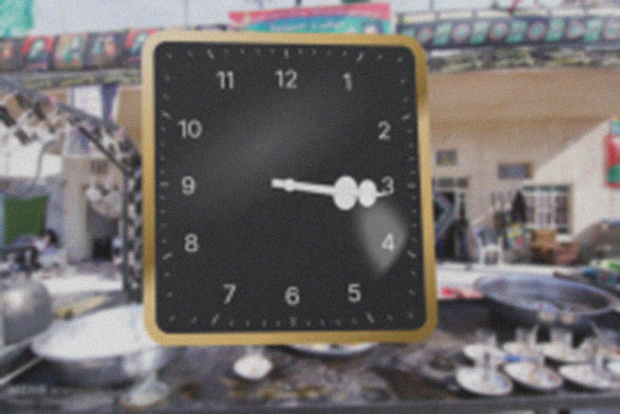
3:16
